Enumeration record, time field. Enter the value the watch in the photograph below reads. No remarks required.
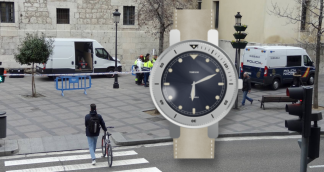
6:11
